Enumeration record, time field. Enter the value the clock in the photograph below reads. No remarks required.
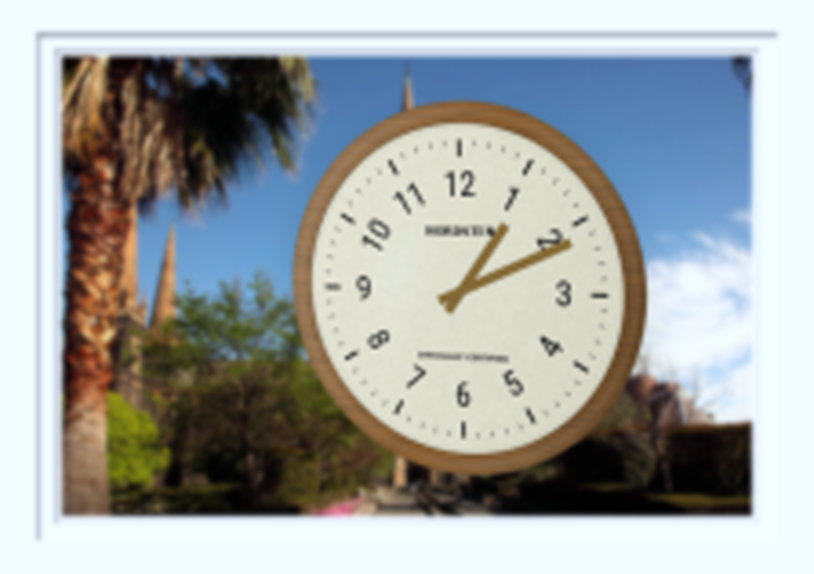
1:11
